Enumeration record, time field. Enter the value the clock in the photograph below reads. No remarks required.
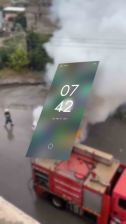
7:42
